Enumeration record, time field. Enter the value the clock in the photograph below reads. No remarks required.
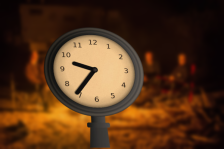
9:36
